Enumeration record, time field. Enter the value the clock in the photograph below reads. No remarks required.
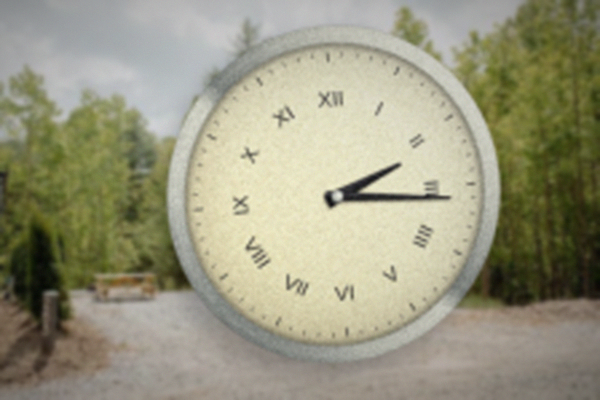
2:16
